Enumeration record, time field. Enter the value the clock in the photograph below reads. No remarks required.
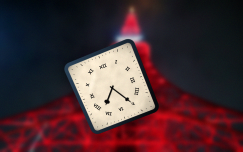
7:25
